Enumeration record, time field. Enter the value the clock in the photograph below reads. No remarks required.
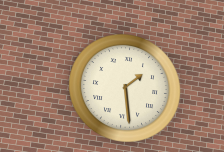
1:28
